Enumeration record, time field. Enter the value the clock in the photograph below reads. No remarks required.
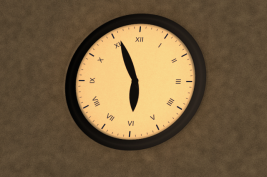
5:56
